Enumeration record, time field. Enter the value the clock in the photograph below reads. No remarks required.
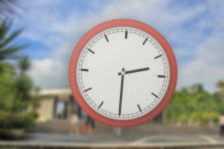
2:30
